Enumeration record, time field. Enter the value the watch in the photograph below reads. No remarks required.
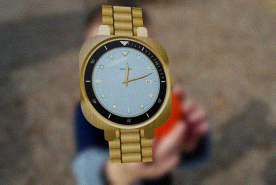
12:12
